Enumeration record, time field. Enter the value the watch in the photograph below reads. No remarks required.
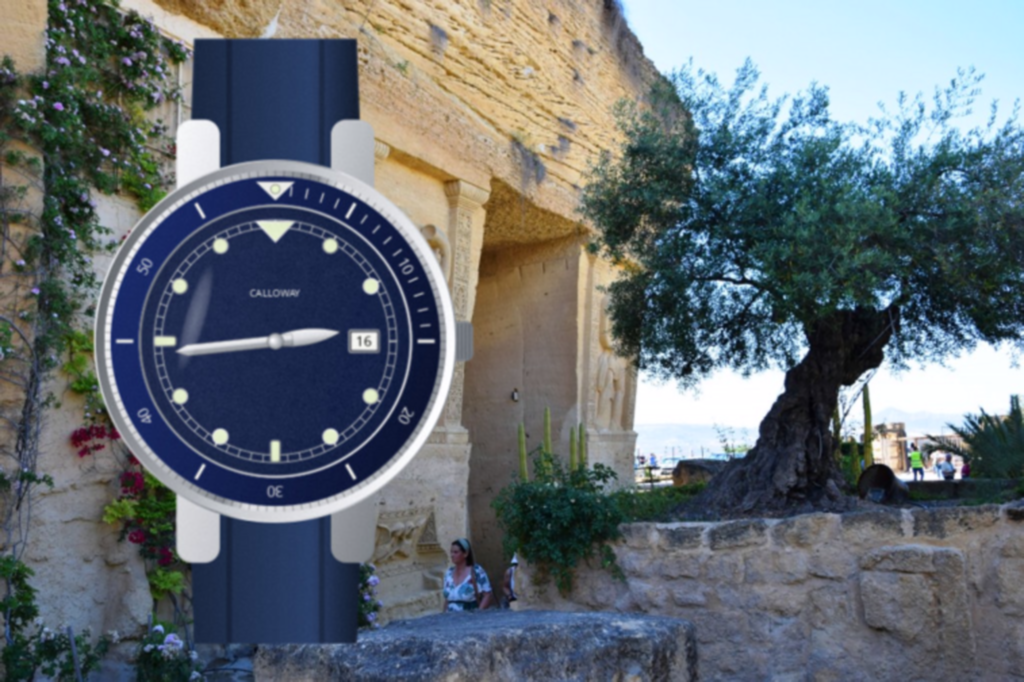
2:44
